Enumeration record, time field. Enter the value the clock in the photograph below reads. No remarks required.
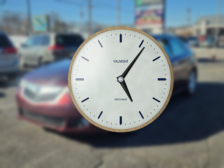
5:06
